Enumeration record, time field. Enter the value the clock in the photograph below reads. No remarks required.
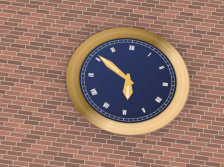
5:51
